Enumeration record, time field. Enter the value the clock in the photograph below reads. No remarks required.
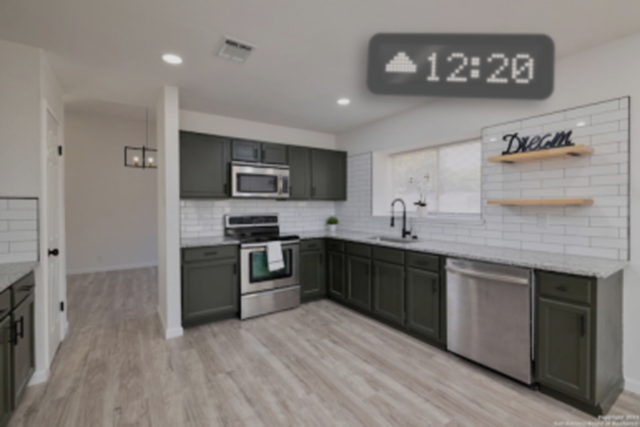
12:20
